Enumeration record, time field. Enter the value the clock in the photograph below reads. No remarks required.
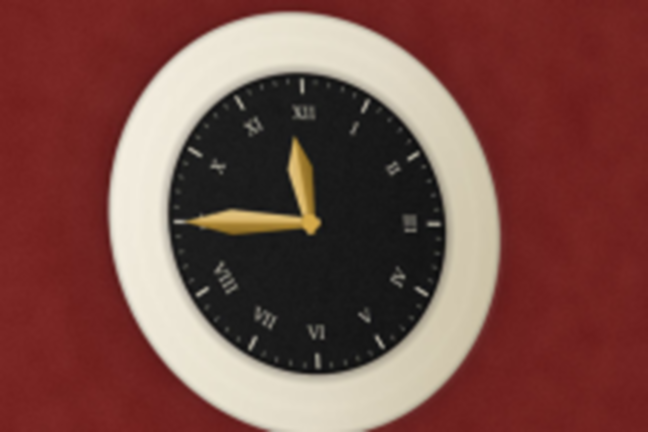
11:45
